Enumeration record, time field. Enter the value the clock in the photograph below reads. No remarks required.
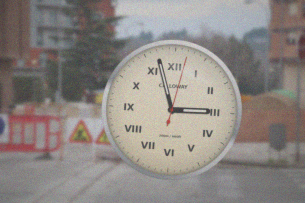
2:57:02
